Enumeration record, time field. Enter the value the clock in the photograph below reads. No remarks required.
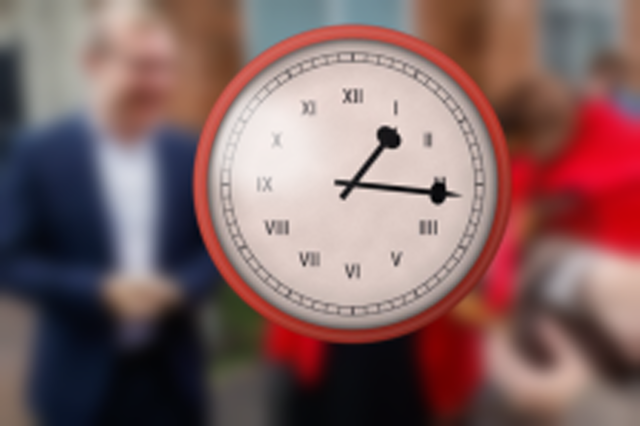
1:16
